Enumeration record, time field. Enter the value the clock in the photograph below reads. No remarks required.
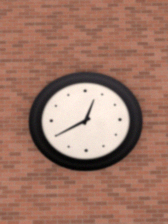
12:40
